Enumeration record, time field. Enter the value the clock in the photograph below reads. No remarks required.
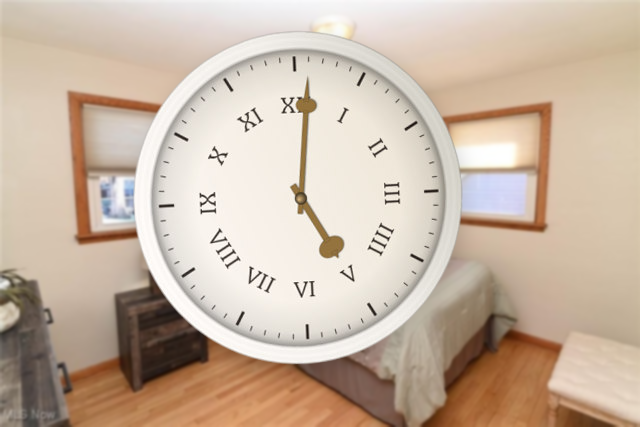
5:01
